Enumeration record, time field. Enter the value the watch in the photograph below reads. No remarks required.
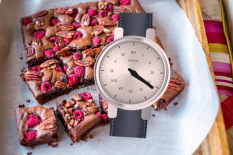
4:21
